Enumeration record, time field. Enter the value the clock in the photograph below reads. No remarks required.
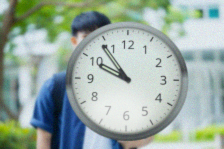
9:54
